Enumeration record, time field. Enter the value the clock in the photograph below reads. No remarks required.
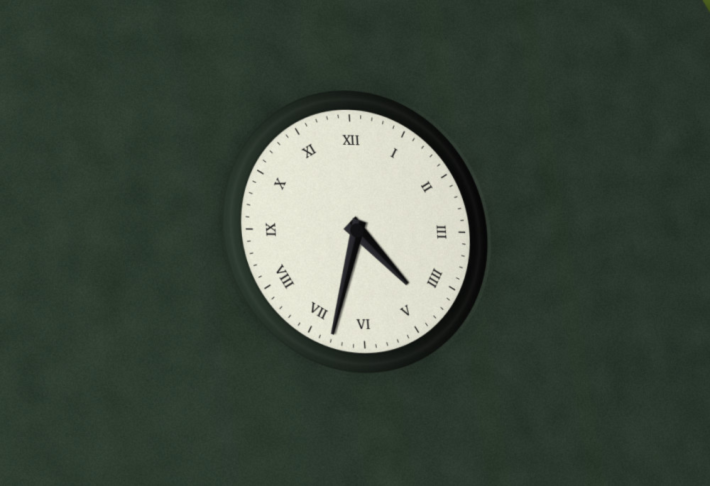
4:33
